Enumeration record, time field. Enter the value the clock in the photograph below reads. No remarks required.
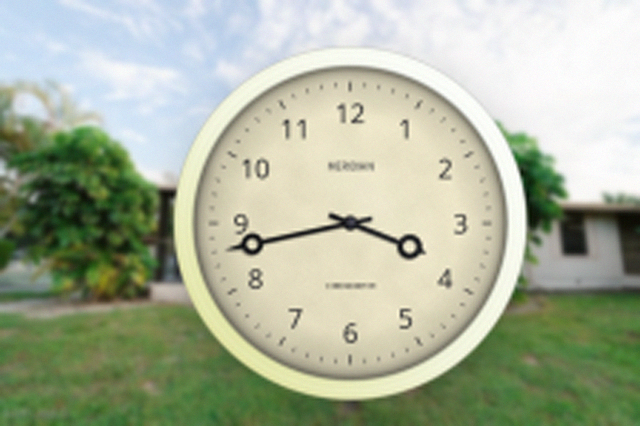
3:43
